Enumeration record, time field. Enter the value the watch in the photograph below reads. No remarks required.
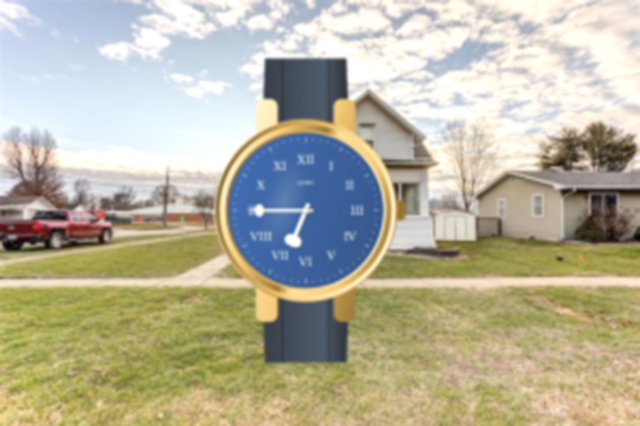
6:45
